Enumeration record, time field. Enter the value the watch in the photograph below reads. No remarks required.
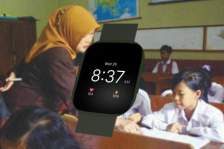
8:37
